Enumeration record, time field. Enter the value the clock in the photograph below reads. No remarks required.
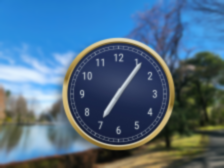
7:06
